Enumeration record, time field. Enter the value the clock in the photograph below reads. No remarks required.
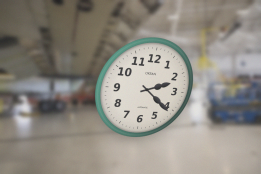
2:21
